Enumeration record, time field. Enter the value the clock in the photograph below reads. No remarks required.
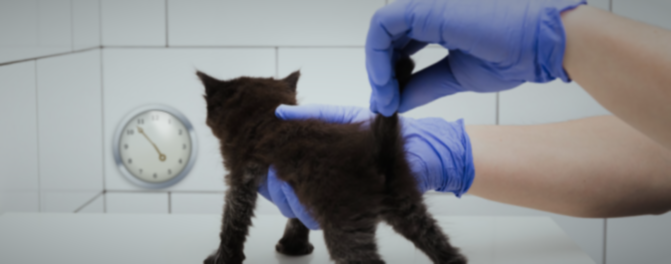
4:53
